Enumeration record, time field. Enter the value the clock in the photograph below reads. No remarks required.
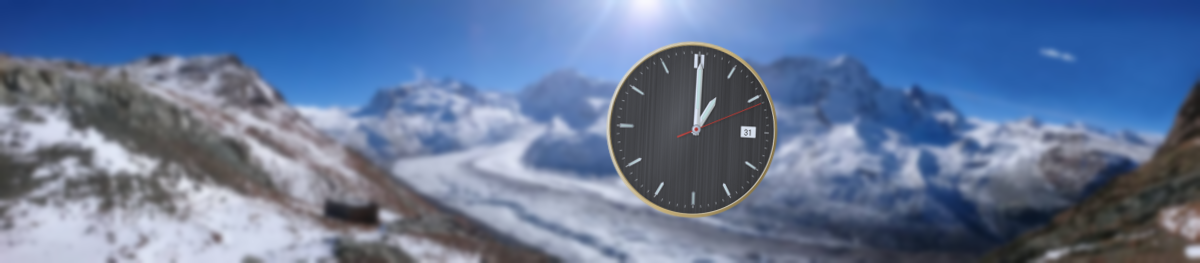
1:00:11
